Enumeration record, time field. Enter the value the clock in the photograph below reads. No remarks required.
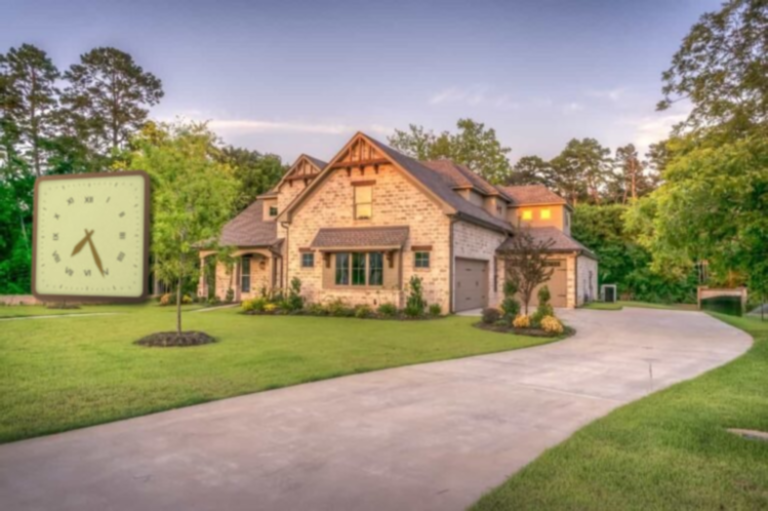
7:26
